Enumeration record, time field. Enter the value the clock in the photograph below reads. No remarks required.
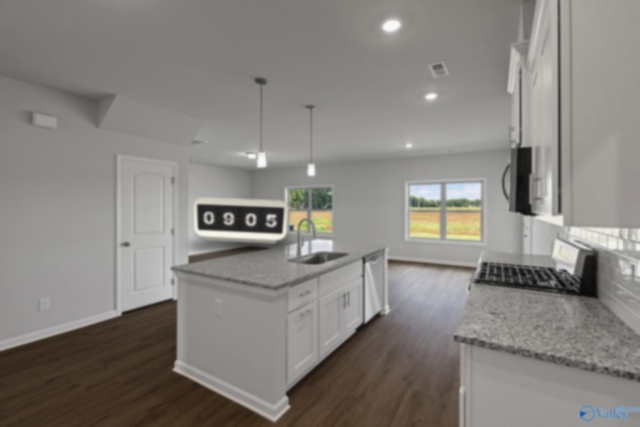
9:05
